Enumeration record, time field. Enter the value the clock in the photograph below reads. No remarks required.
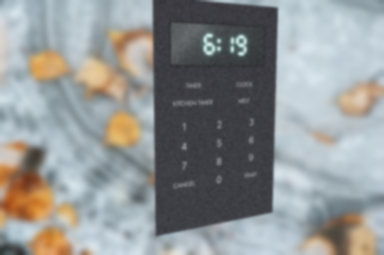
6:19
